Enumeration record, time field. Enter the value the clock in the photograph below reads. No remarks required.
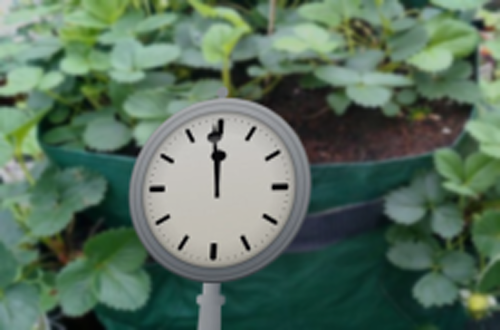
11:59
